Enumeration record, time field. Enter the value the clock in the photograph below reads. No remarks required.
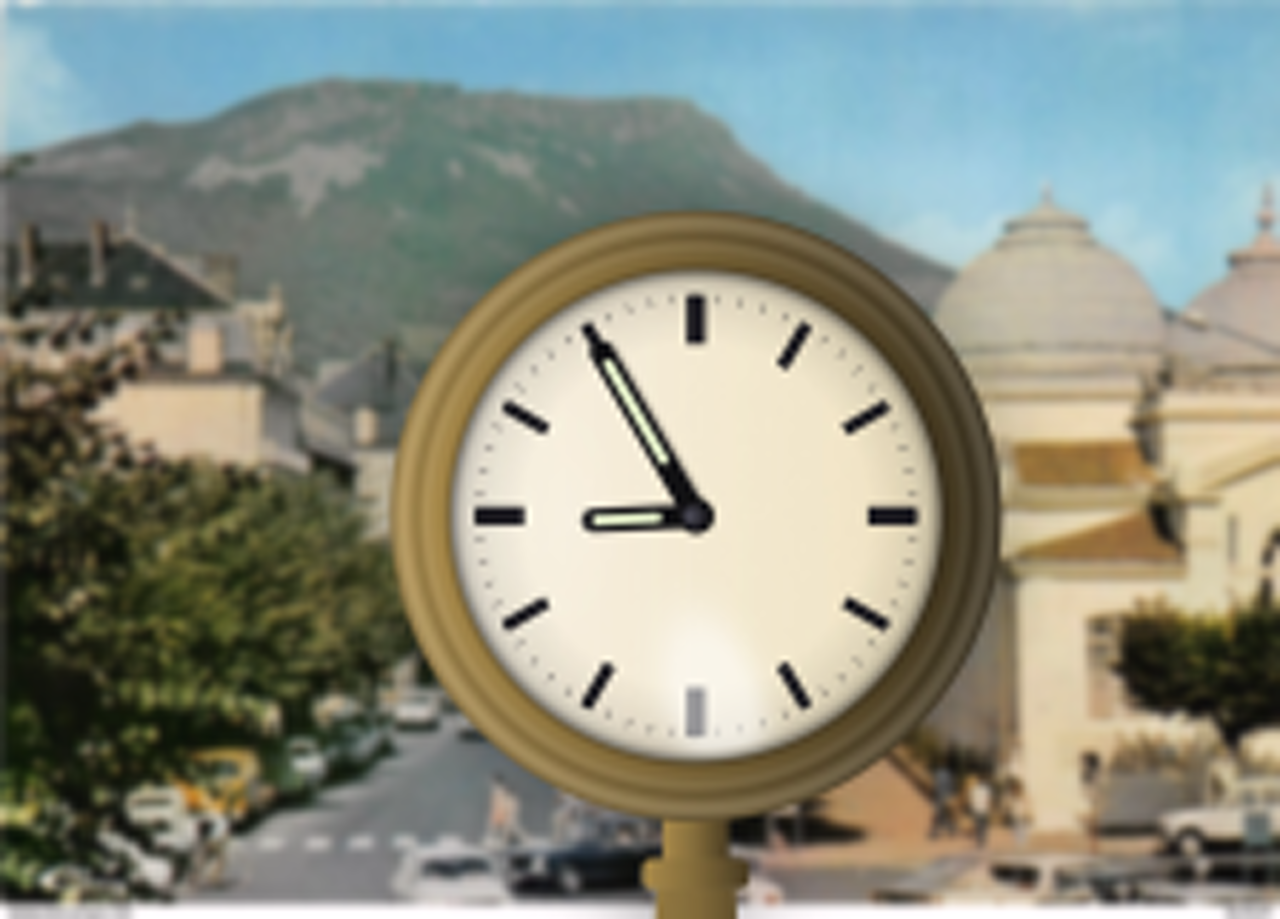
8:55
